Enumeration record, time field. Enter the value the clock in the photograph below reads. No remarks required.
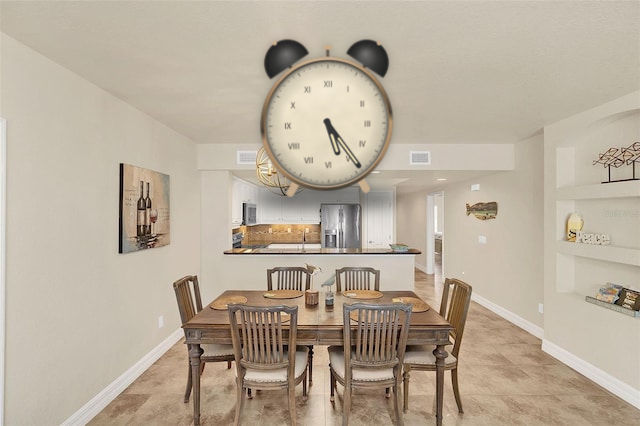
5:24
